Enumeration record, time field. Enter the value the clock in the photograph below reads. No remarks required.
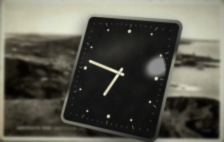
6:47
